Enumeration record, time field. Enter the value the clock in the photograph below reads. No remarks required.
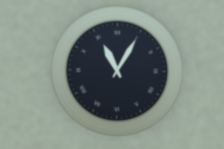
11:05
